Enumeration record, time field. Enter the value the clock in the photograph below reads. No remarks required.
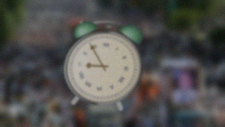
8:54
